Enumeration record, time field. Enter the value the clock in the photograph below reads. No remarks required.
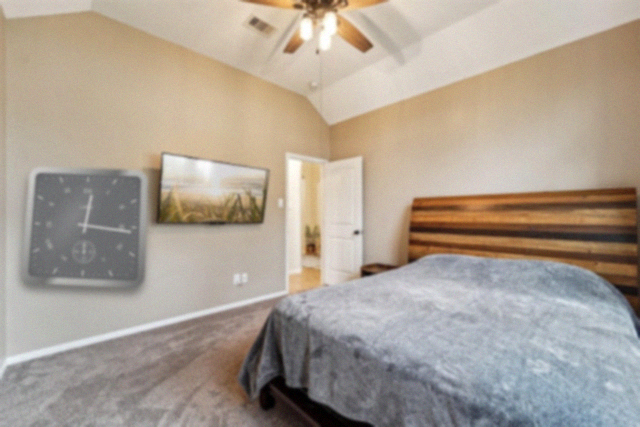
12:16
